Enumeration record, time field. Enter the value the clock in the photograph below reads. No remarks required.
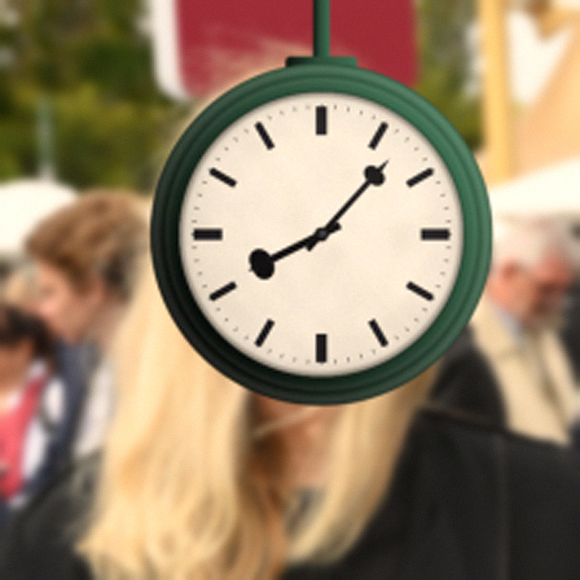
8:07
